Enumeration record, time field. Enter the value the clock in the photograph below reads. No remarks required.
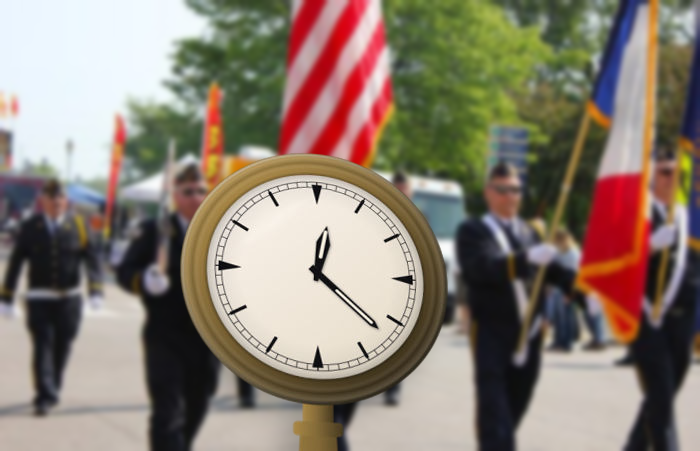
12:22
